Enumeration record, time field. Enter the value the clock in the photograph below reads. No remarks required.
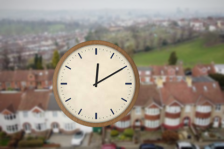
12:10
